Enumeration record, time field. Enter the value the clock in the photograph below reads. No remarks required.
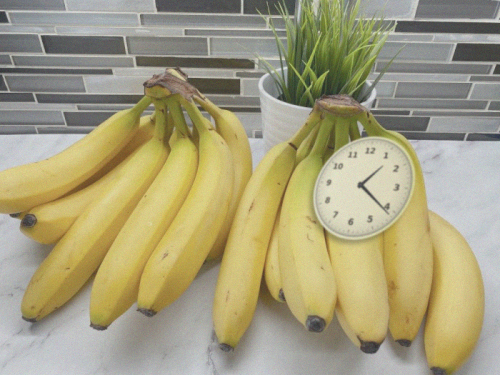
1:21
